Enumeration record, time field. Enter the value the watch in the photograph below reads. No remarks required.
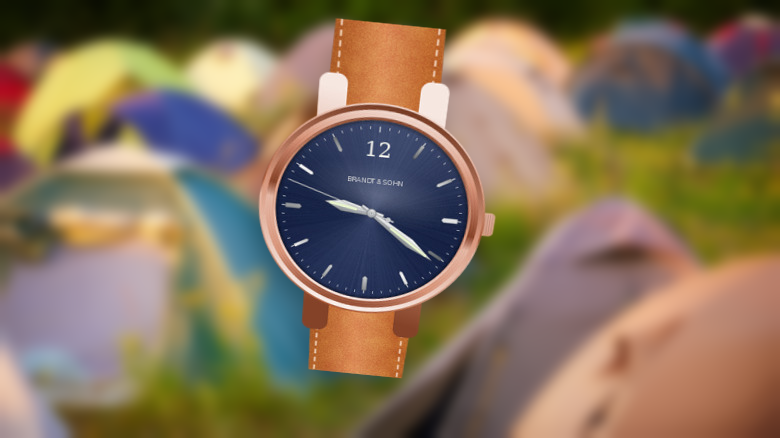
9:20:48
